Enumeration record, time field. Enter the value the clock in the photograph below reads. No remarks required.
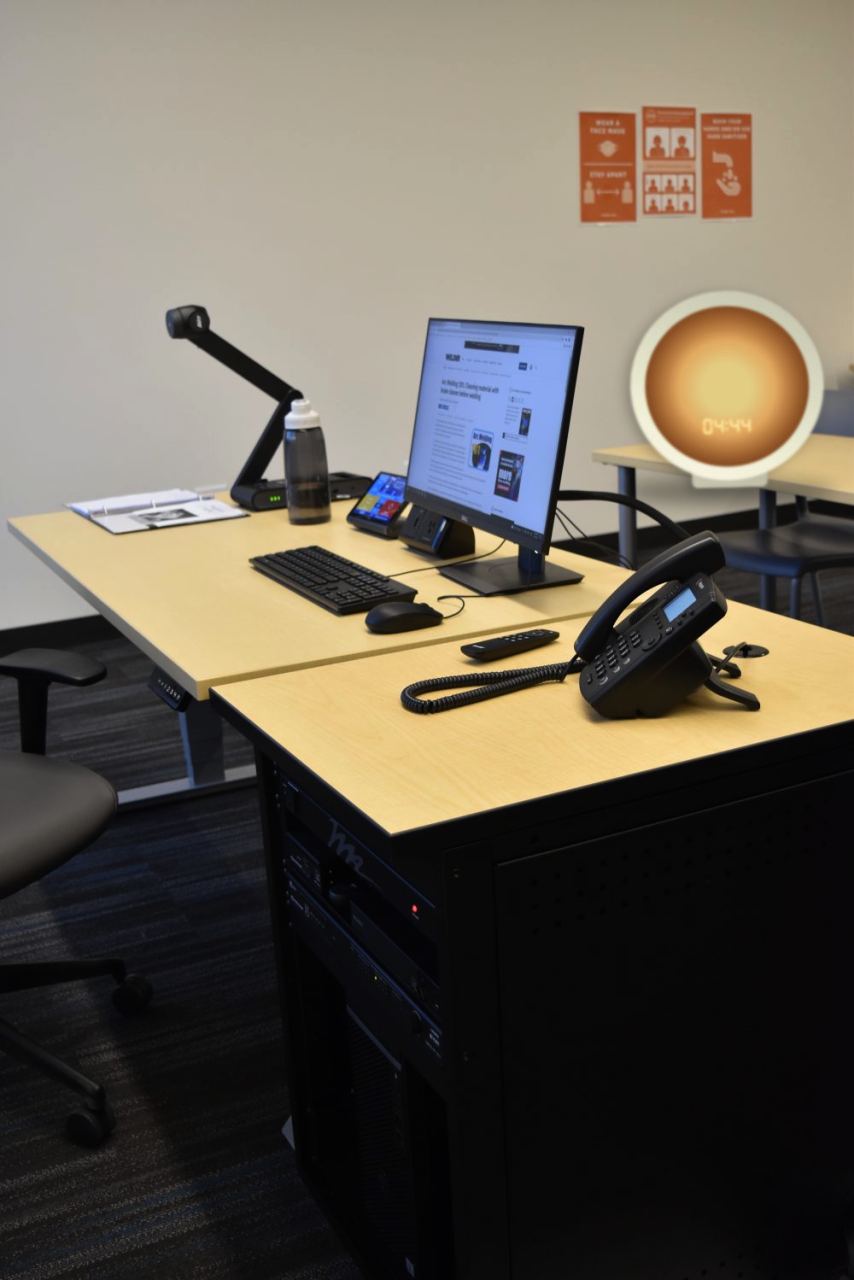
4:44
